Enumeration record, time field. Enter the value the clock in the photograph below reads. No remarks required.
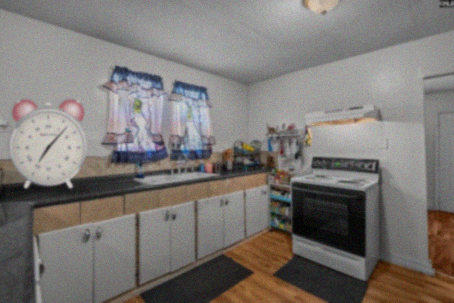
7:07
